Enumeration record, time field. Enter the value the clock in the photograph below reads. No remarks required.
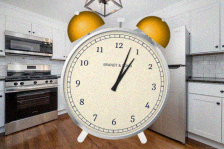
1:03
